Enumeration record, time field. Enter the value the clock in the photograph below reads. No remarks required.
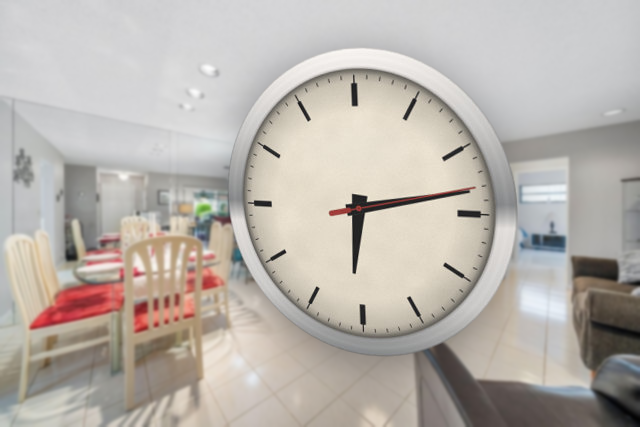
6:13:13
